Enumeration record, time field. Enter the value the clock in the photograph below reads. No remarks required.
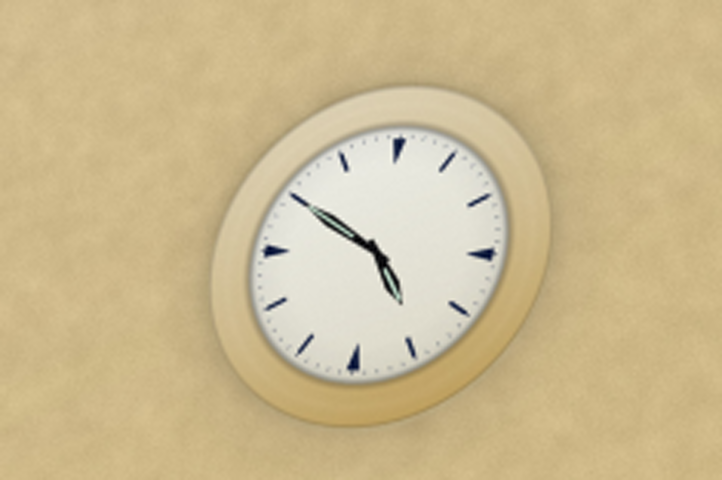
4:50
